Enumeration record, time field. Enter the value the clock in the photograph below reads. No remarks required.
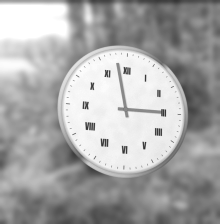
2:58
